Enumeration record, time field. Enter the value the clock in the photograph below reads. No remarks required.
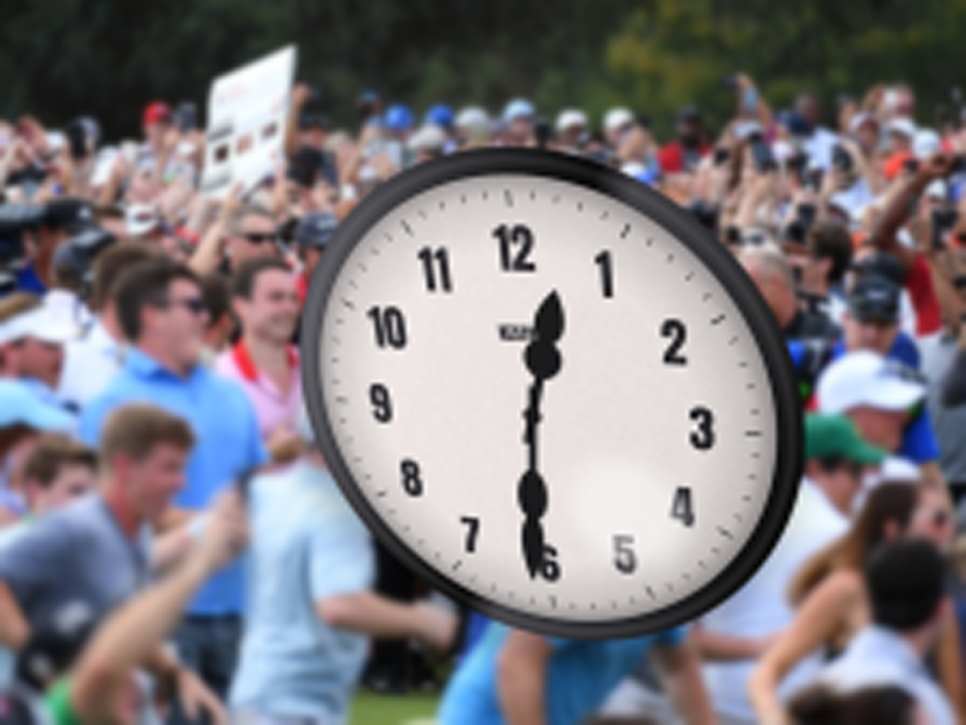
12:31
